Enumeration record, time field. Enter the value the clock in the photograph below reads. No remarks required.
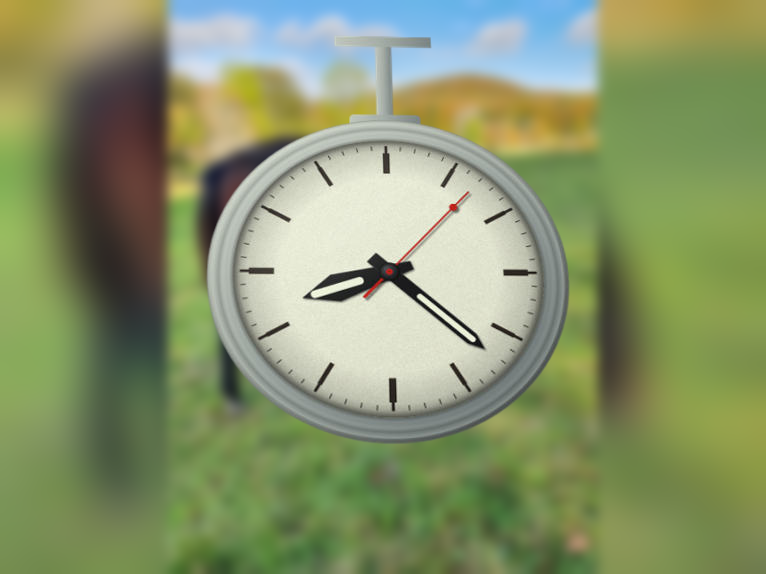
8:22:07
